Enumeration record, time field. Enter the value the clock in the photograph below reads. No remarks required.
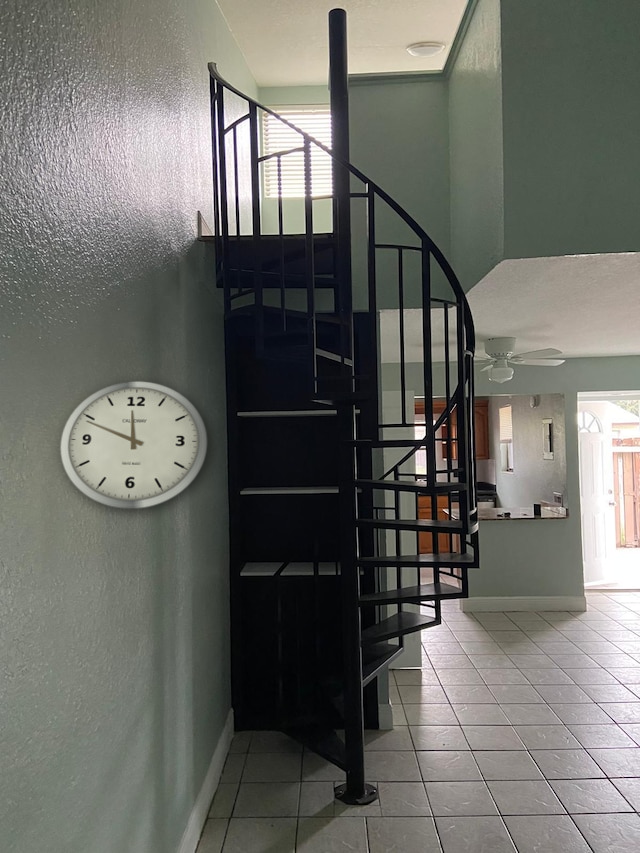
11:49
